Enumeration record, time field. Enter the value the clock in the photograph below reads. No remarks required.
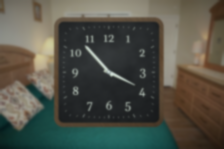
3:53
